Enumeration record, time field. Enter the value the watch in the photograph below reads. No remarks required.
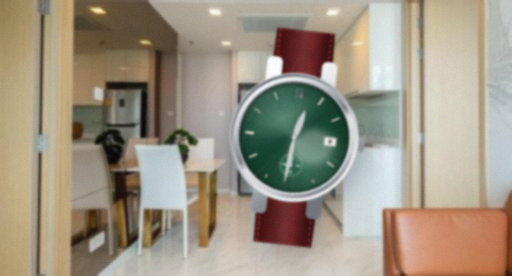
12:31
